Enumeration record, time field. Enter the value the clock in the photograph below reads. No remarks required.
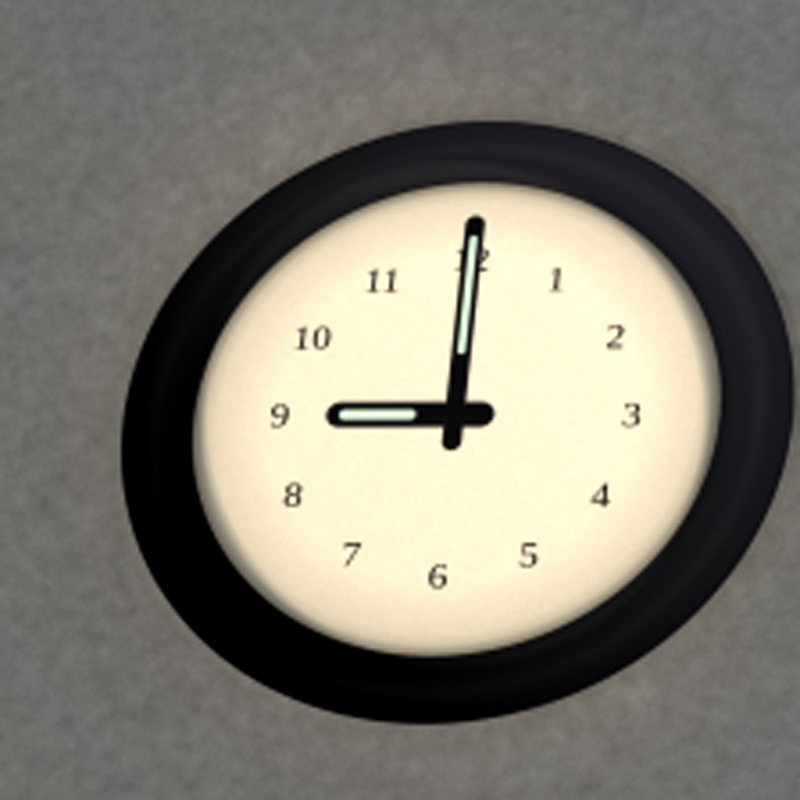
9:00
